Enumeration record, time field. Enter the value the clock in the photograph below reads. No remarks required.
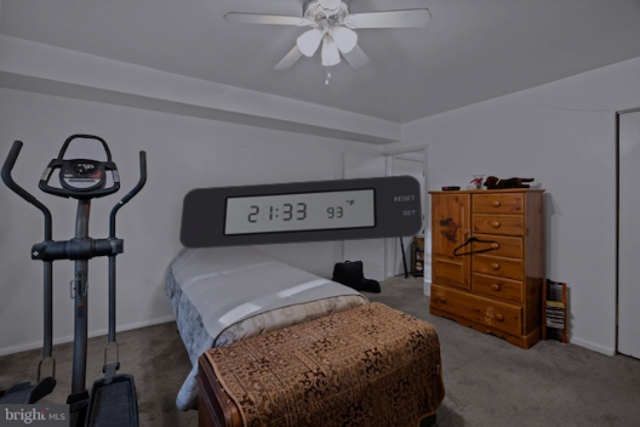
21:33
